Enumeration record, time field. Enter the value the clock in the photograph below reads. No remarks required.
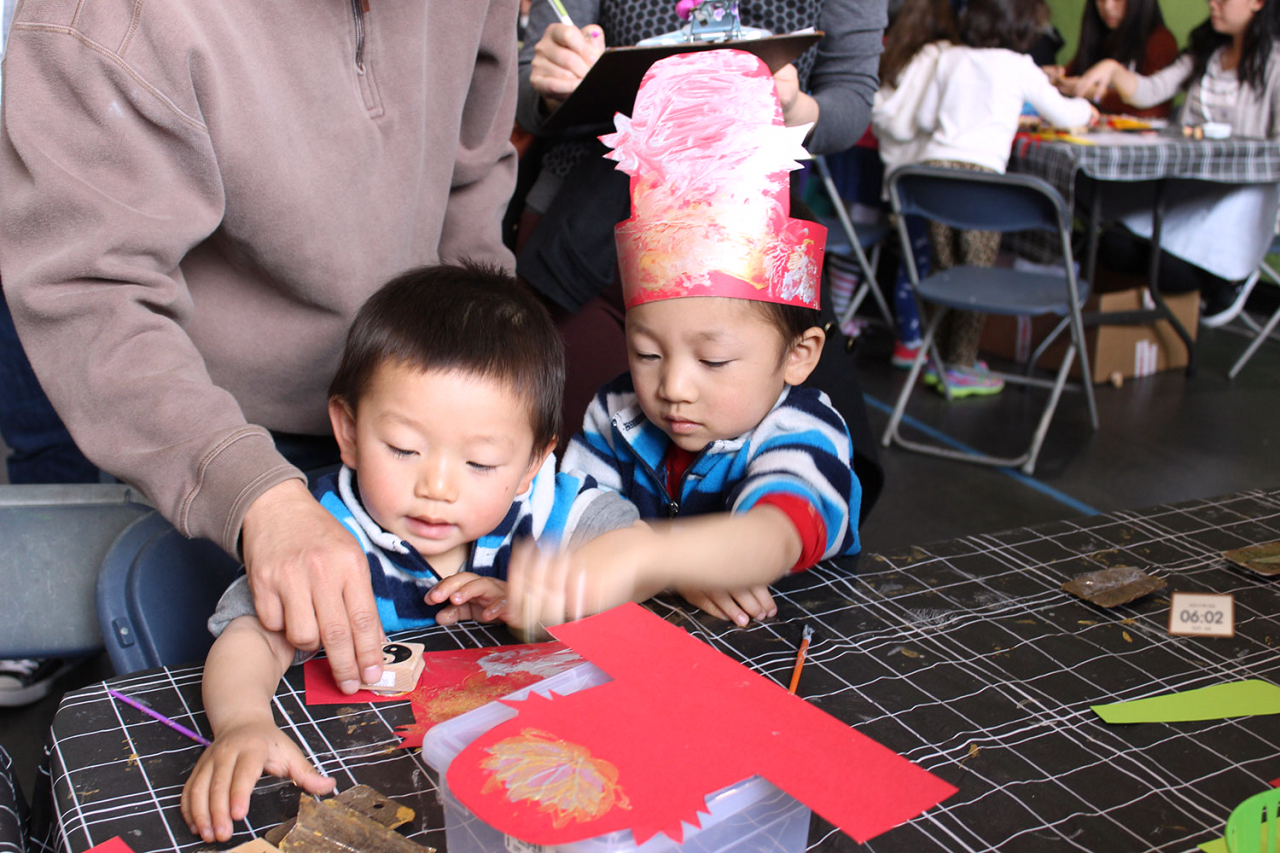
6:02
